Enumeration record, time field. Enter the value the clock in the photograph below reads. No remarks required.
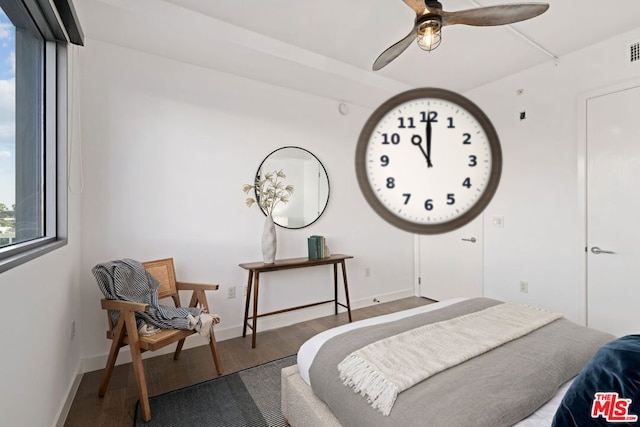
11:00
